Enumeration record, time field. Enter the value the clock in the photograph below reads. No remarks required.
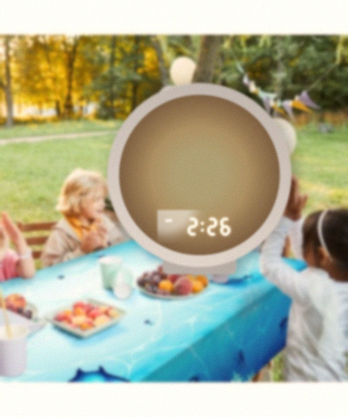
2:26
